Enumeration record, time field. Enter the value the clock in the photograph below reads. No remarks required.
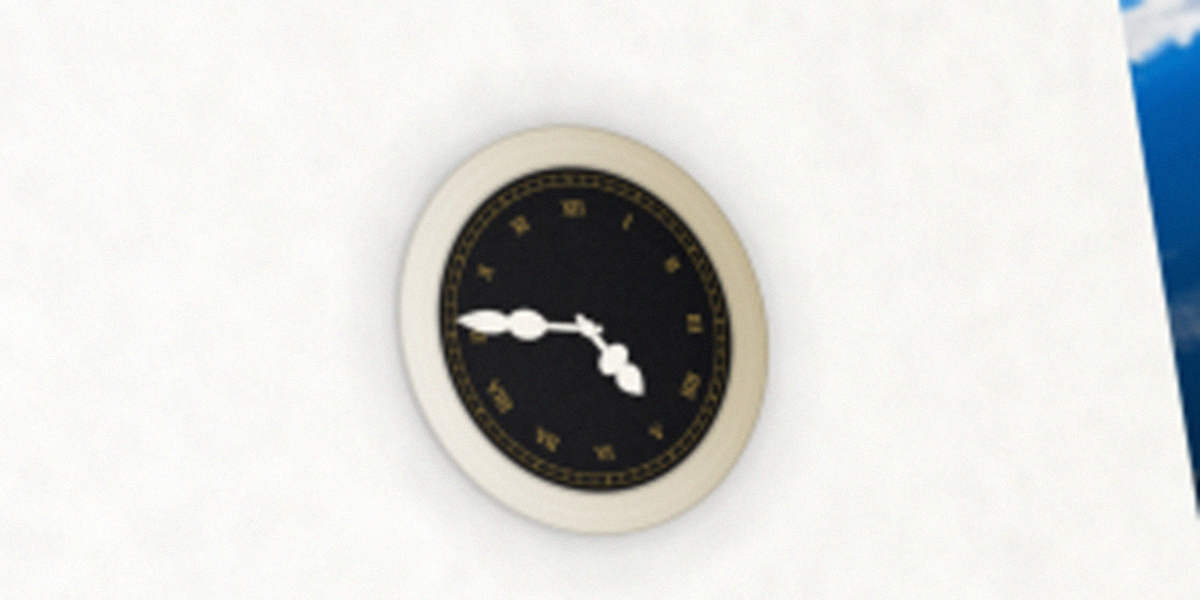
4:46
